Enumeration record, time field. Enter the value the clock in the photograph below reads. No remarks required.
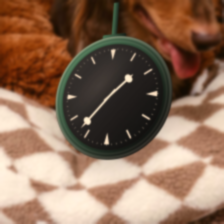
1:37
